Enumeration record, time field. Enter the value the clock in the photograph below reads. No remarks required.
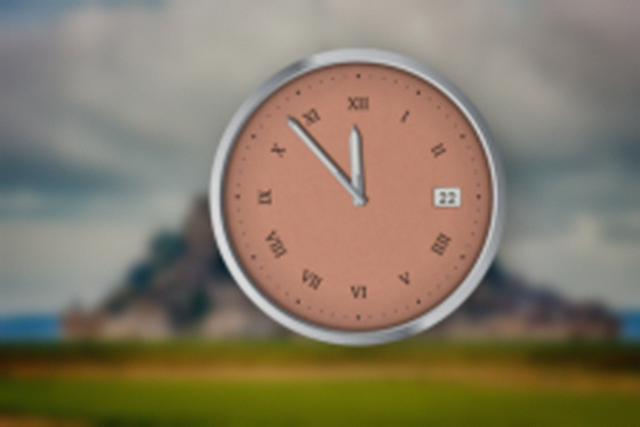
11:53
